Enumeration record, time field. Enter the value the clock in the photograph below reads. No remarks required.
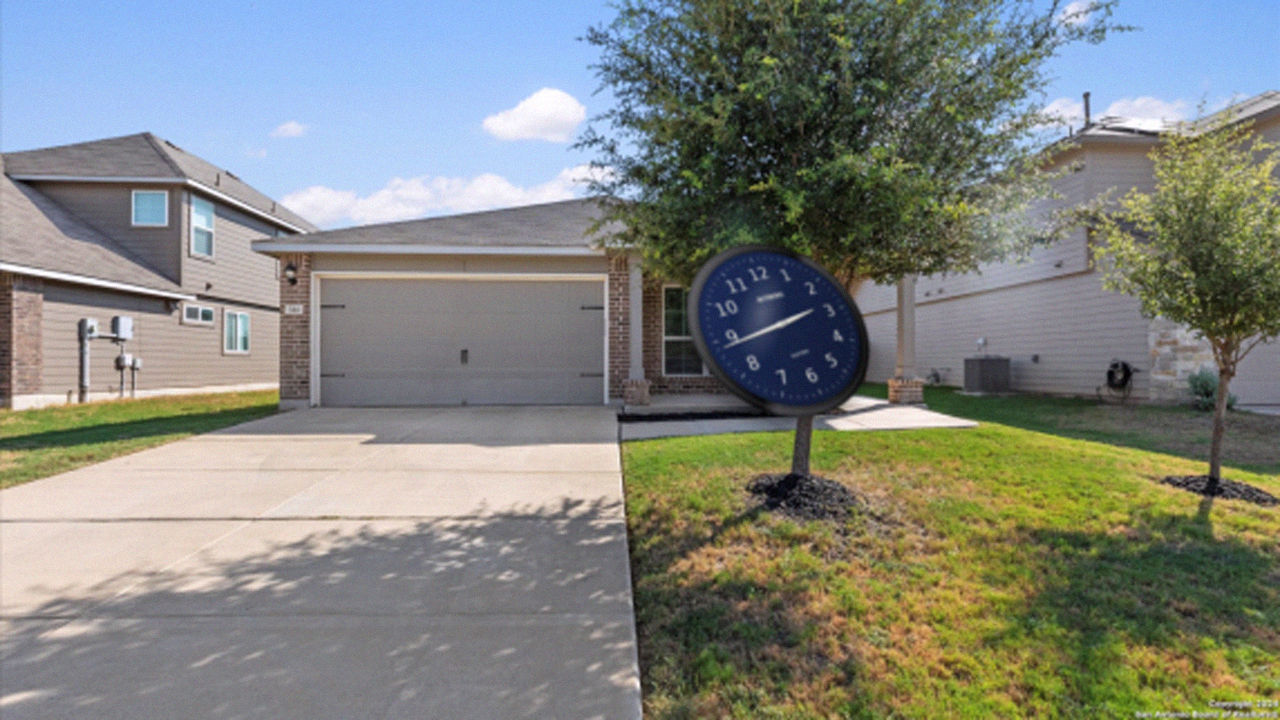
2:44
